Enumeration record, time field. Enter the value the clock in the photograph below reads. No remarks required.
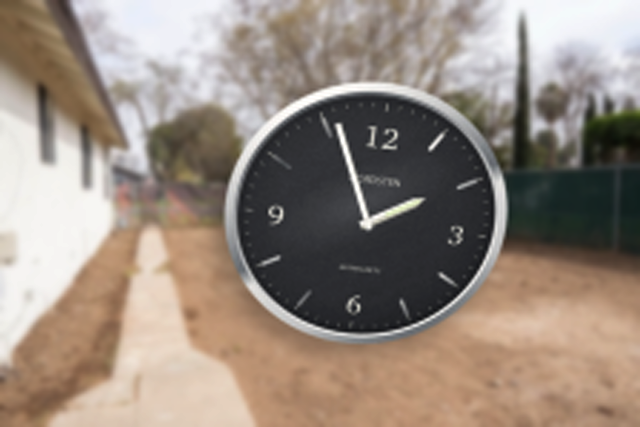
1:56
